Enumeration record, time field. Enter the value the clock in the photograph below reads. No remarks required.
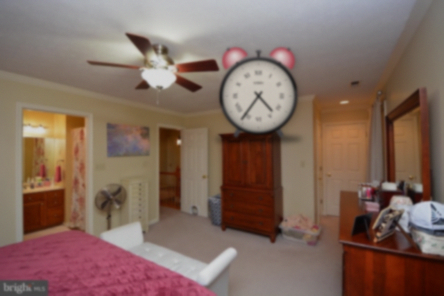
4:36
